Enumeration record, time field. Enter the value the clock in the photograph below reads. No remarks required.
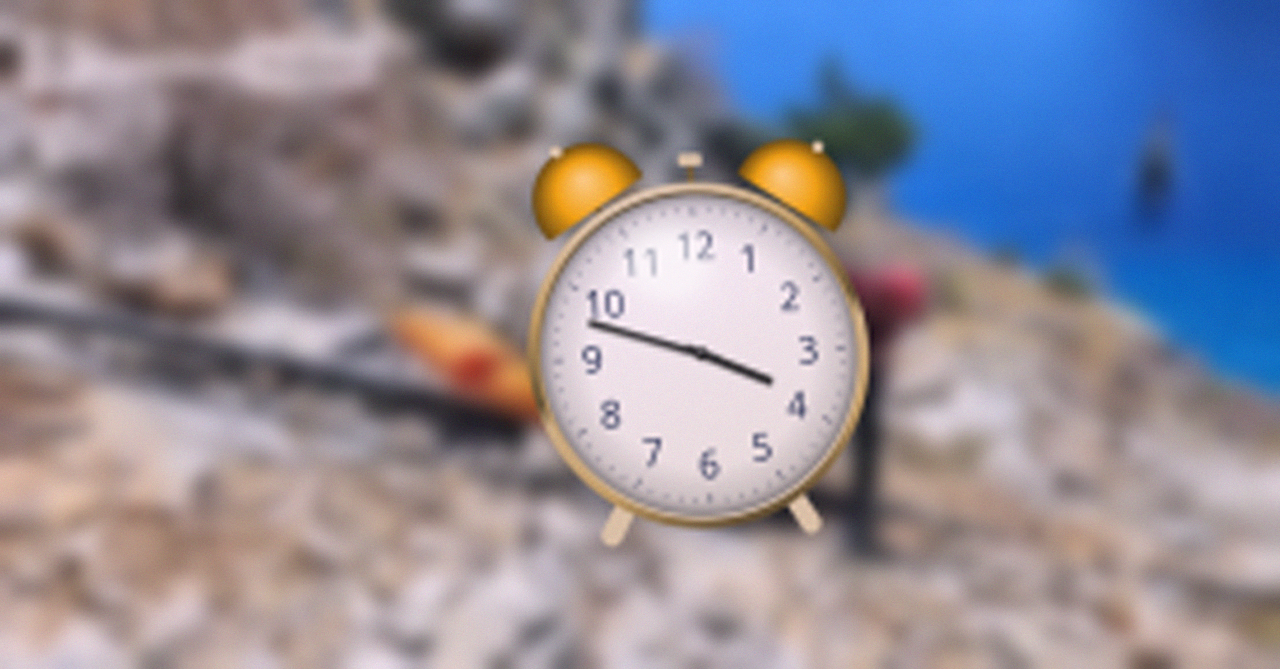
3:48
